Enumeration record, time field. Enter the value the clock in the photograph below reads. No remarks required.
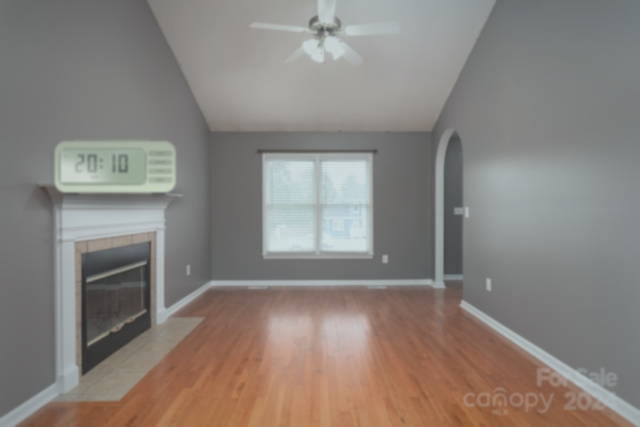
20:10
